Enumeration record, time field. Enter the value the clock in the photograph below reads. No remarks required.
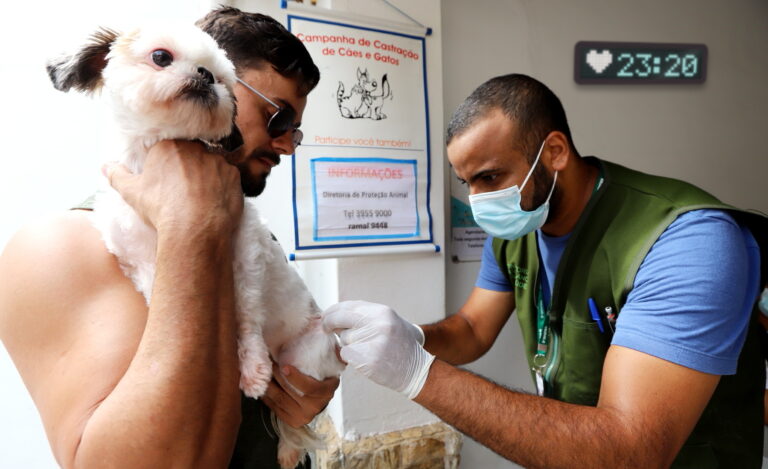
23:20
